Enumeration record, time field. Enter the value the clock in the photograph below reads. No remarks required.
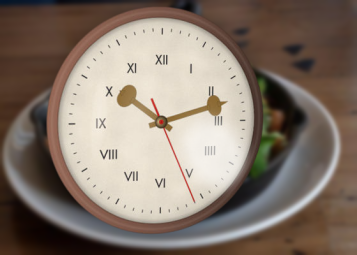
10:12:26
